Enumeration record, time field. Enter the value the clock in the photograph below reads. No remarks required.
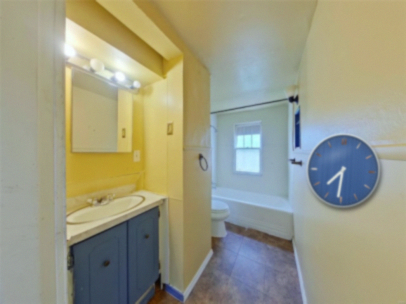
7:31
